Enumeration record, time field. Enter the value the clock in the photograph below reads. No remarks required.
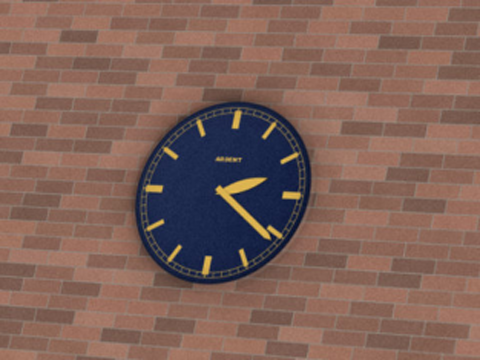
2:21
